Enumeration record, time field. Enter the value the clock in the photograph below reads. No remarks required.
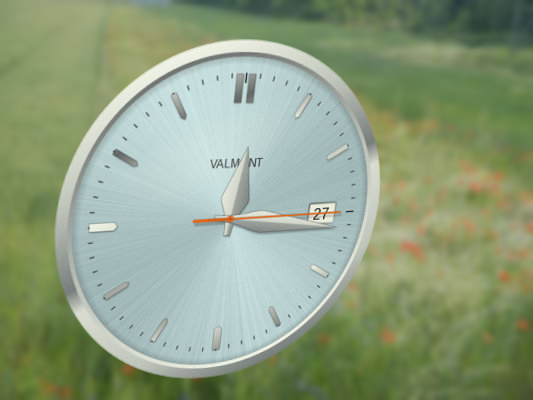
12:16:15
